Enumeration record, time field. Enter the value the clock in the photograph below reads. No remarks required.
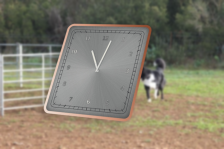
11:02
